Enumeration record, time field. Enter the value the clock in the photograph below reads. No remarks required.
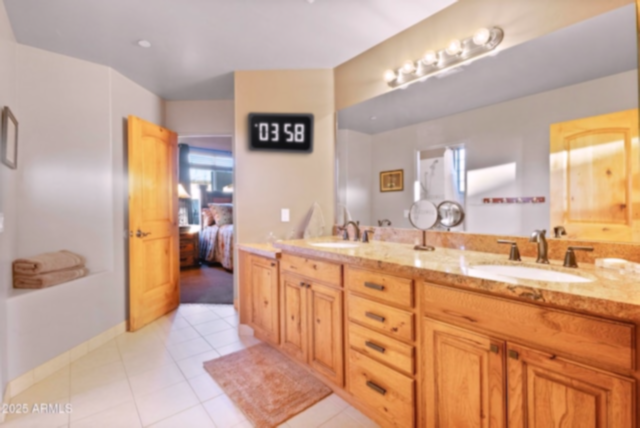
3:58
